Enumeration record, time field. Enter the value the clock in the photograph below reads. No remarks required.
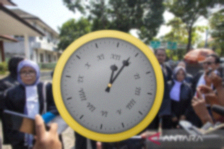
12:04
